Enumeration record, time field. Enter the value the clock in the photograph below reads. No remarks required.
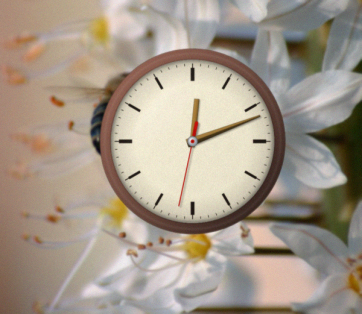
12:11:32
